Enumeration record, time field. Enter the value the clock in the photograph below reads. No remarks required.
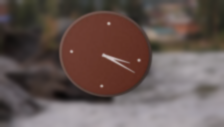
3:19
